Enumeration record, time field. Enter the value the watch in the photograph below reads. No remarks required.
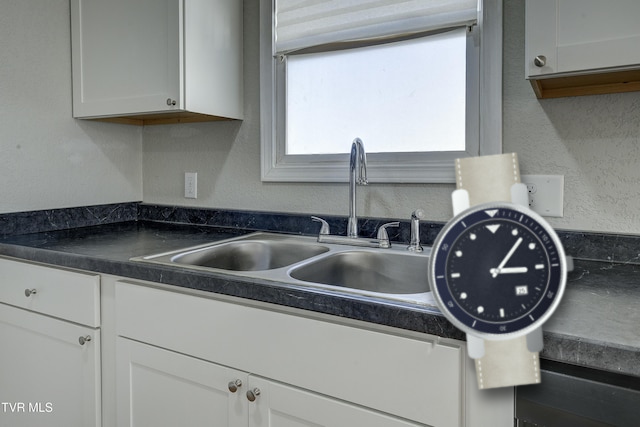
3:07
